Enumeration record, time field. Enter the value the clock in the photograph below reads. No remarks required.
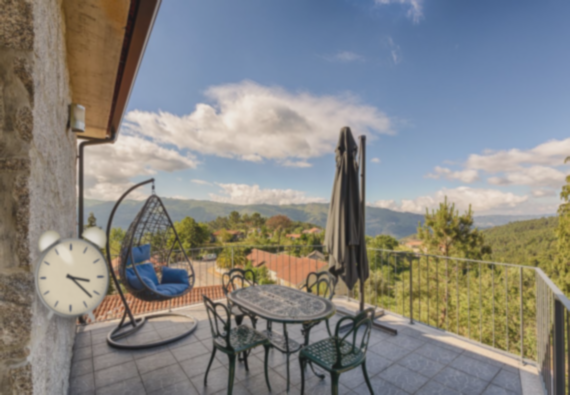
3:22
